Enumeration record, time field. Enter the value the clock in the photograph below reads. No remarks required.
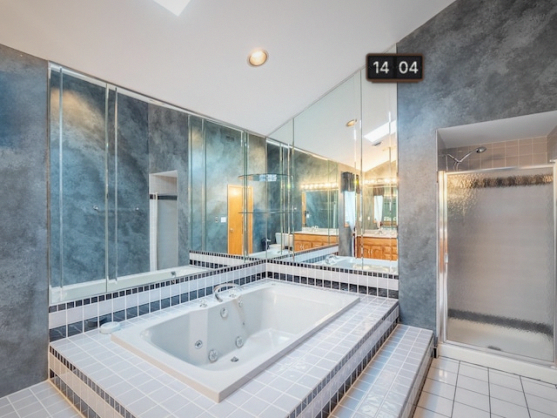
14:04
